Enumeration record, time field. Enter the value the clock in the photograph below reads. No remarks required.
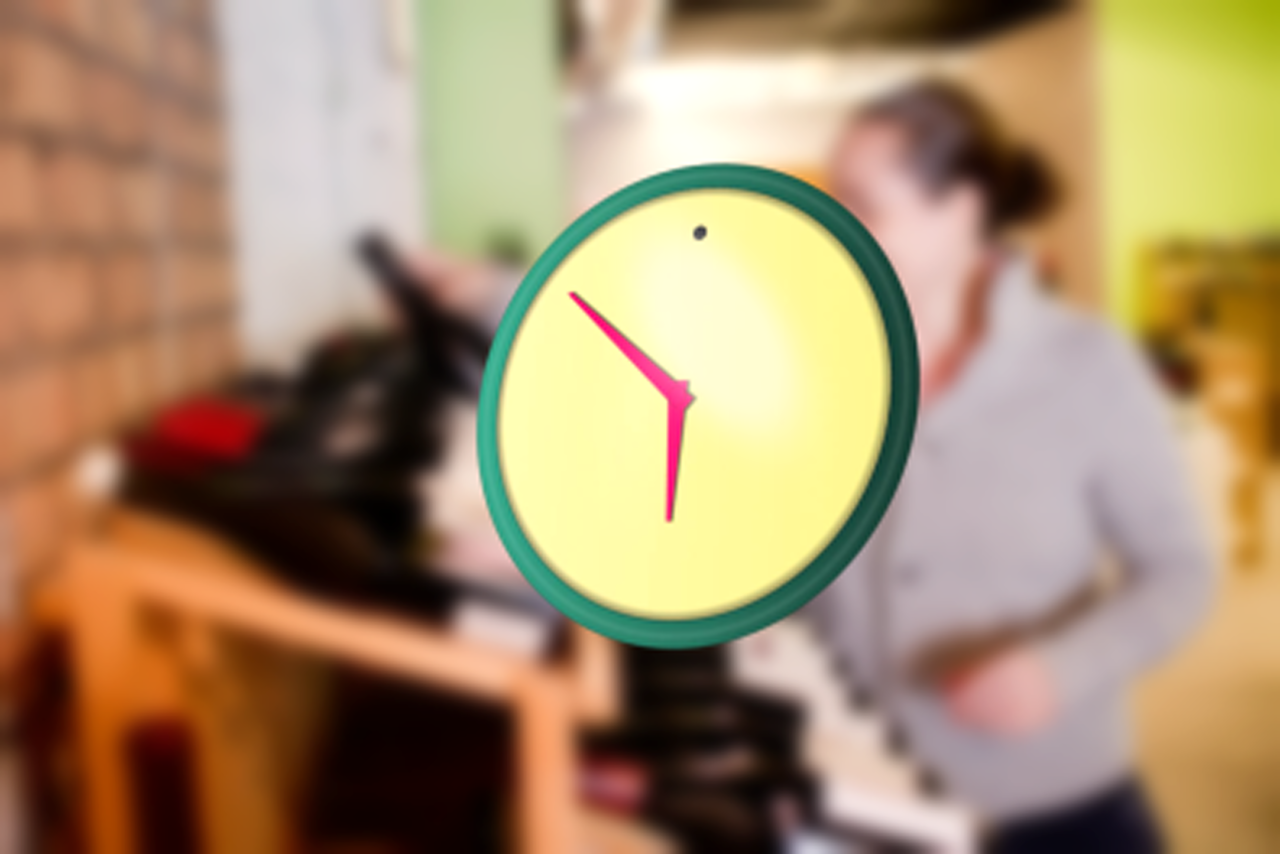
5:51
